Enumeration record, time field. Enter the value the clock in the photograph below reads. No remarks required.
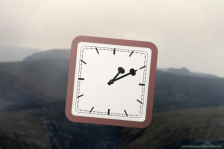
1:10
